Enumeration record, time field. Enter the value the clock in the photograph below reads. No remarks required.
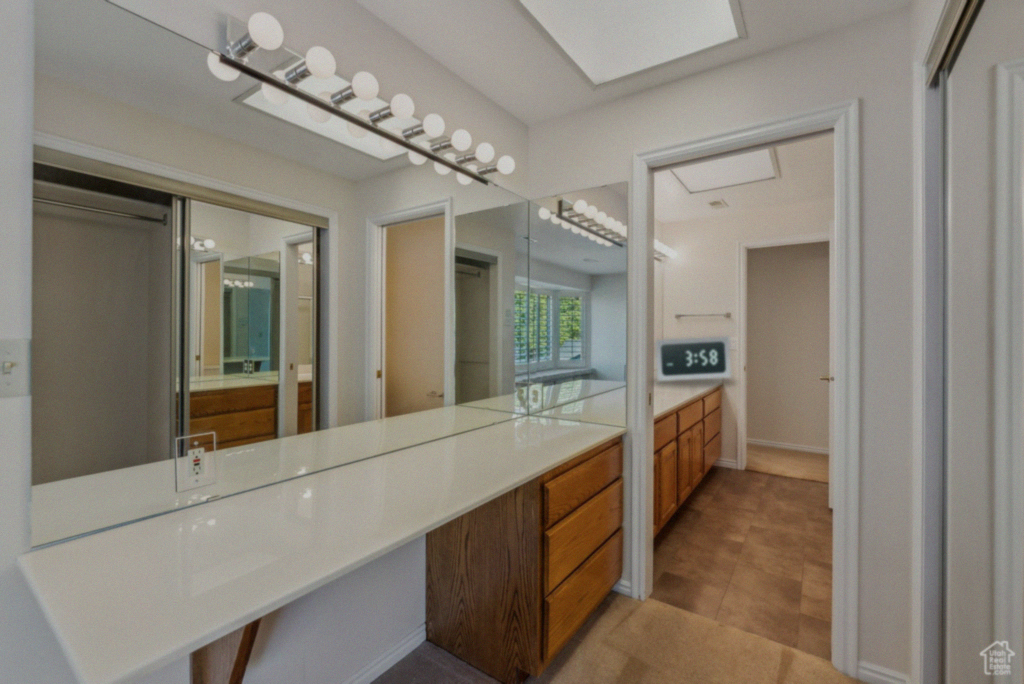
3:58
